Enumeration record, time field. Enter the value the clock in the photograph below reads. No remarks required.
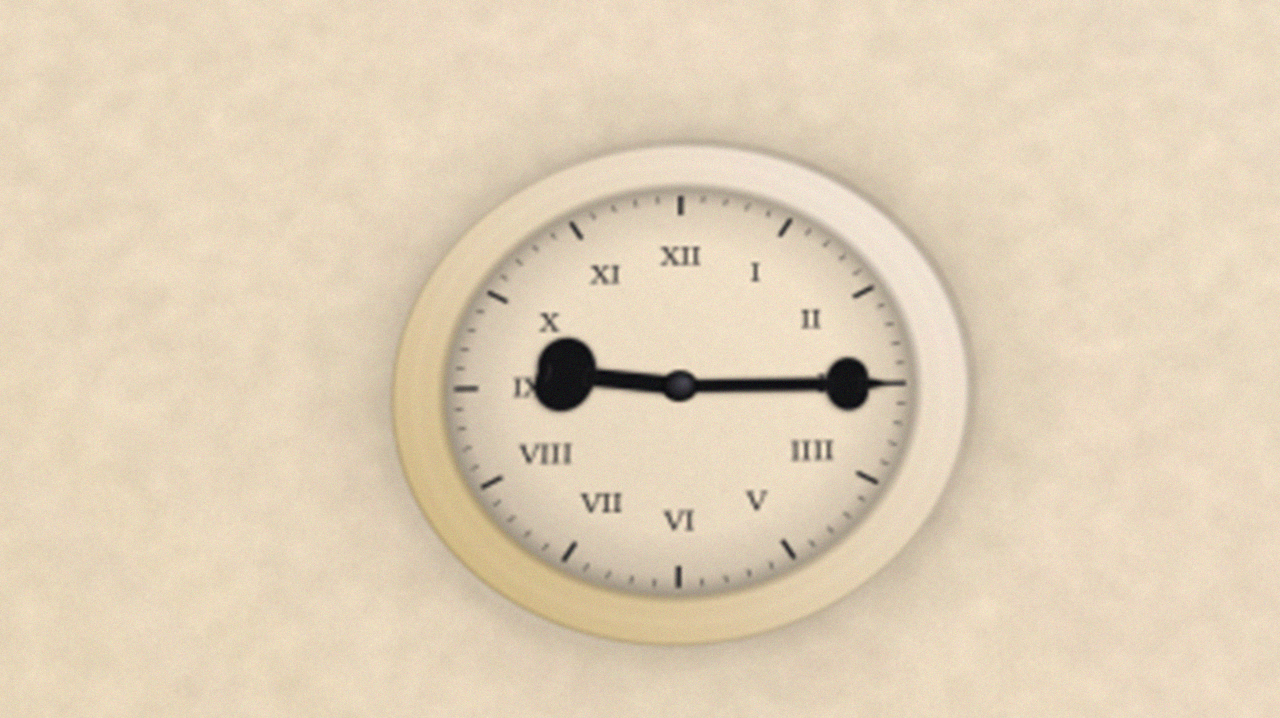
9:15
